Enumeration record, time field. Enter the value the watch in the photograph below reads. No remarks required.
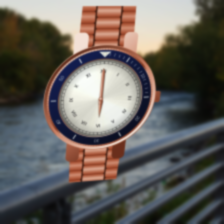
6:00
